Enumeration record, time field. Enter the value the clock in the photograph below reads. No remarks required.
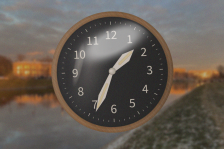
1:34
